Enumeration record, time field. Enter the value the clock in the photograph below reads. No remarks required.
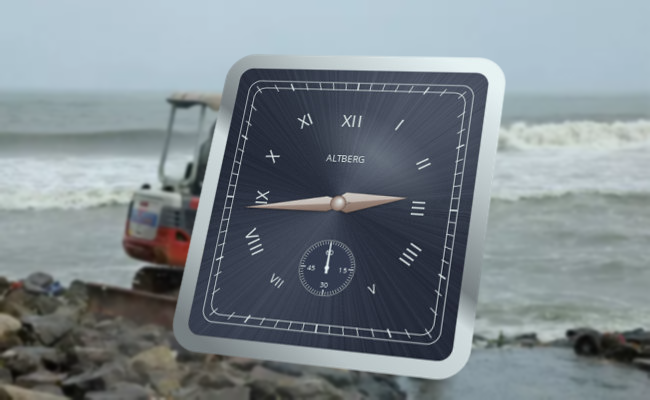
2:44
